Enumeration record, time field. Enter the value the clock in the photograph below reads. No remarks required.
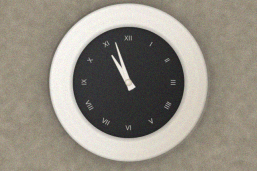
10:57
